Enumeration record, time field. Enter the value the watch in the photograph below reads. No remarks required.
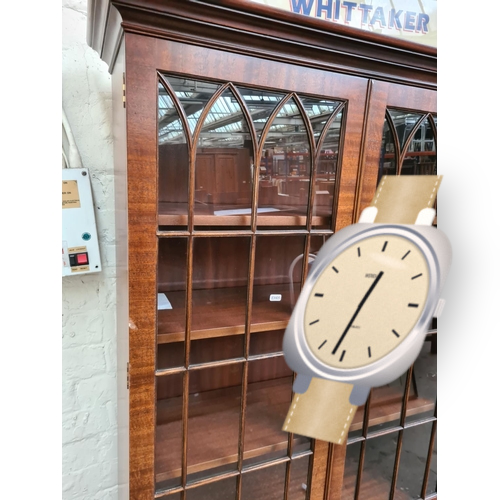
12:32
